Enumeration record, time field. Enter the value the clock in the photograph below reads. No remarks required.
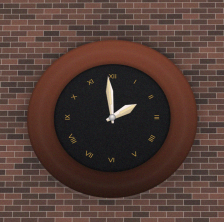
1:59
